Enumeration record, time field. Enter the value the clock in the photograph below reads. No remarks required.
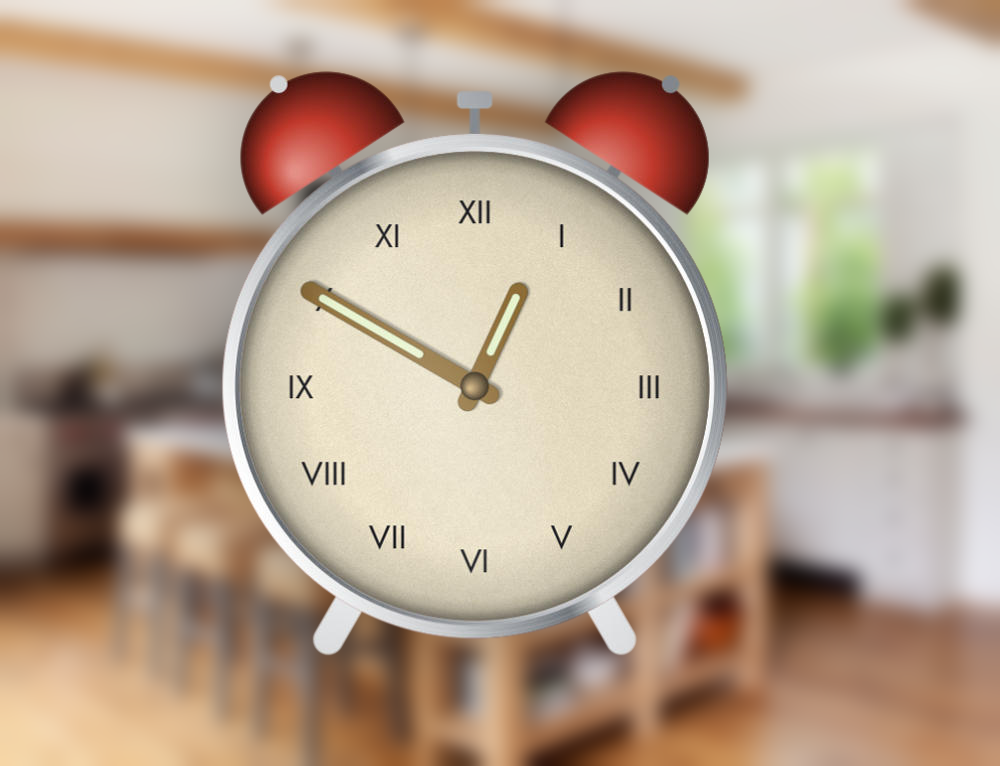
12:50
